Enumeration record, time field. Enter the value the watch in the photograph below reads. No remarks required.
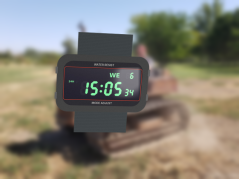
15:05:34
